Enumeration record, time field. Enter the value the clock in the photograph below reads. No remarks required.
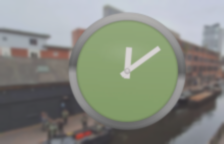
12:09
